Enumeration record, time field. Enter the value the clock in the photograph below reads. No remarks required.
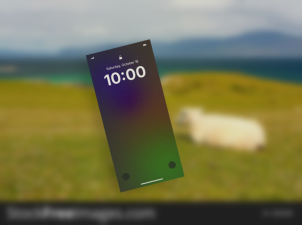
10:00
